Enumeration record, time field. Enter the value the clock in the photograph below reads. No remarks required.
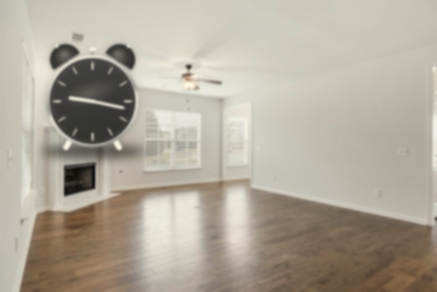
9:17
